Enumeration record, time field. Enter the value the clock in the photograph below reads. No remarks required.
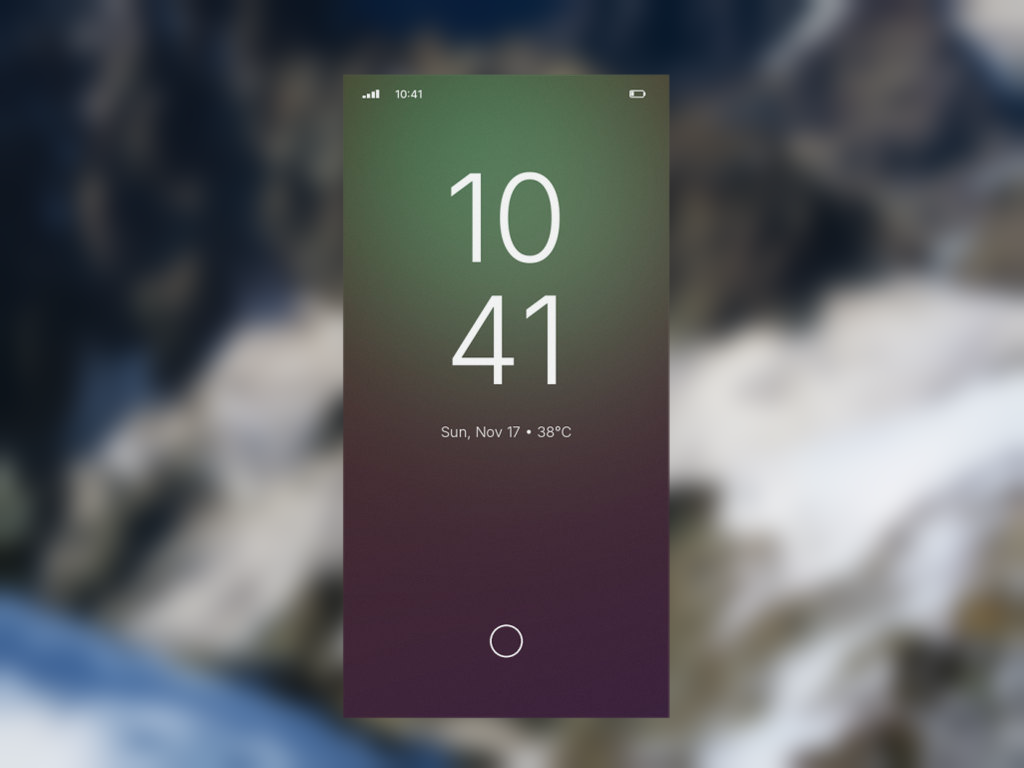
10:41
